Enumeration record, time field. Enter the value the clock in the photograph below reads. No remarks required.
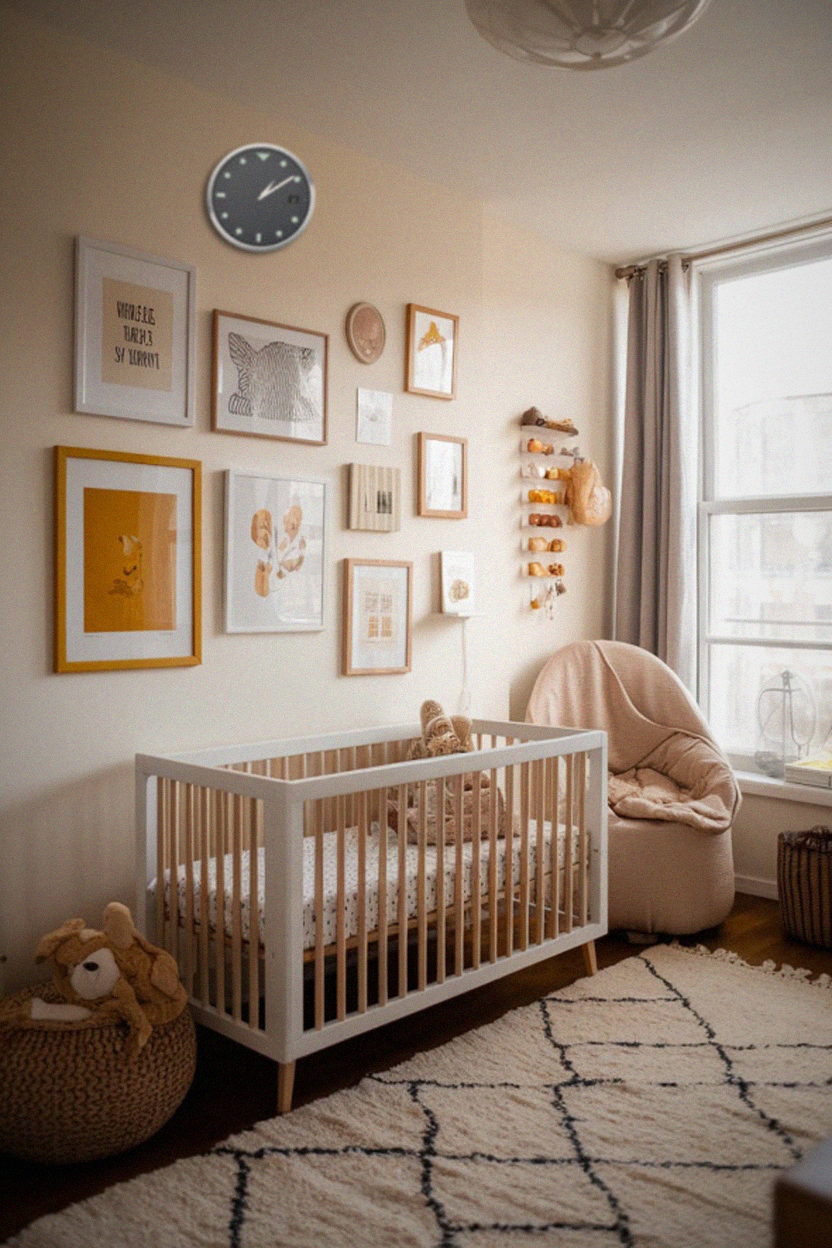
1:09
